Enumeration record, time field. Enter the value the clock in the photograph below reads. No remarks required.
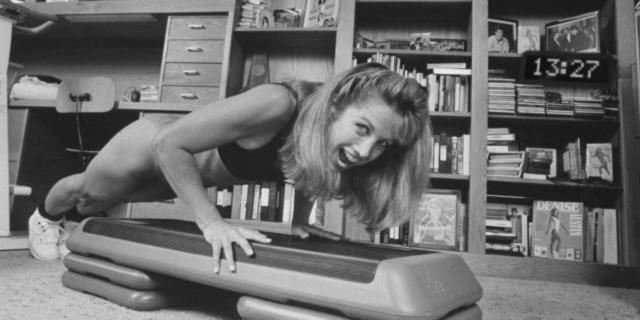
13:27
